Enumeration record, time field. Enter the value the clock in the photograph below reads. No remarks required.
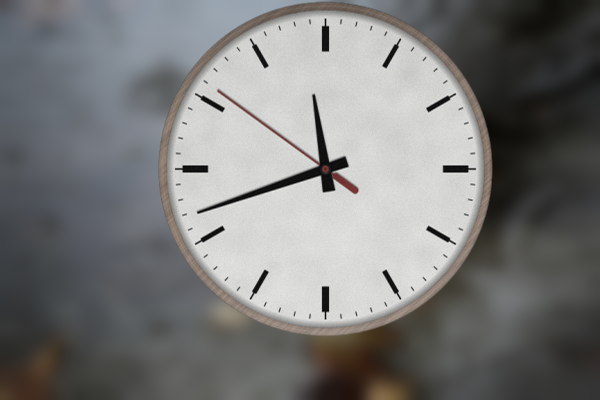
11:41:51
